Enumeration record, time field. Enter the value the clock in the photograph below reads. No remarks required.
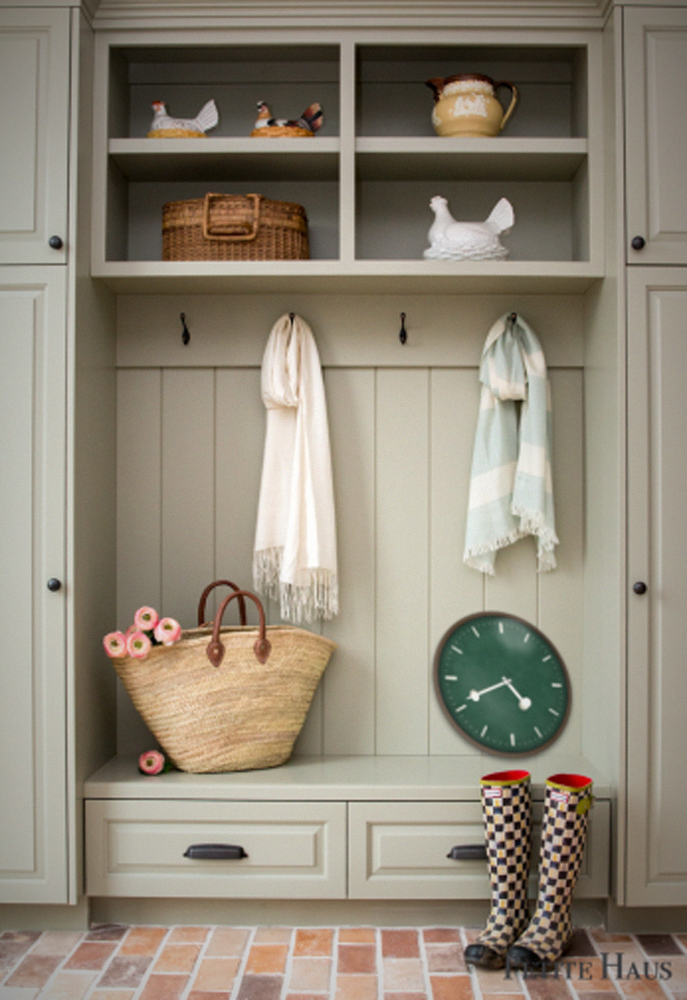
4:41
